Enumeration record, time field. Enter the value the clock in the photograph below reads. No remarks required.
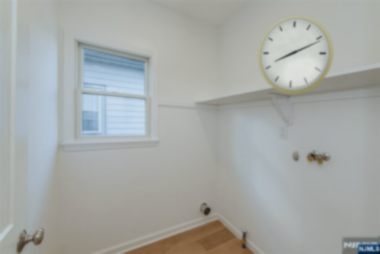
8:11
